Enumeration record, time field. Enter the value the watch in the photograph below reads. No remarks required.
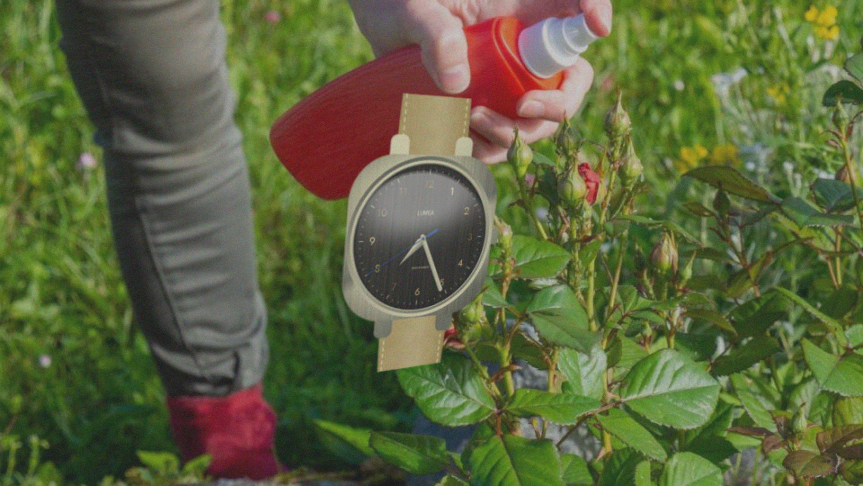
7:25:40
